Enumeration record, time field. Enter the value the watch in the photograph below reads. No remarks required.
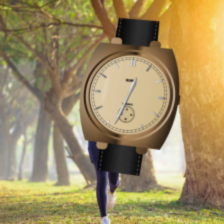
12:33
